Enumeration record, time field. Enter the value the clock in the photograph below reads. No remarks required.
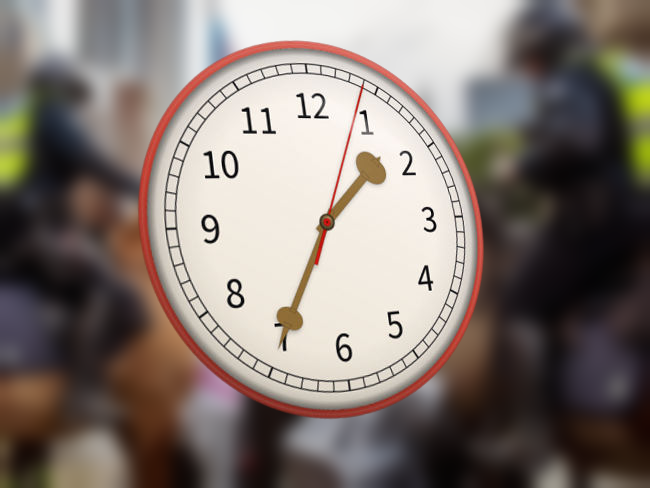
1:35:04
